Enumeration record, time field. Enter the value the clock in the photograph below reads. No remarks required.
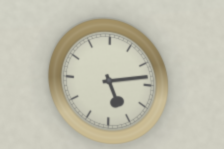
5:13
